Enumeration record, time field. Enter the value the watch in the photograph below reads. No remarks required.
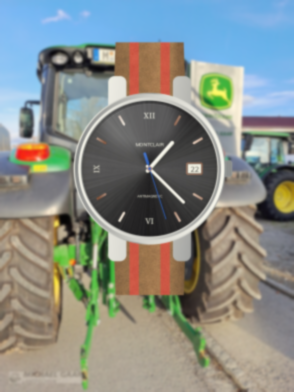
1:22:27
